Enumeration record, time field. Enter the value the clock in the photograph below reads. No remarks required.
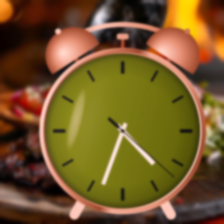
4:33:22
